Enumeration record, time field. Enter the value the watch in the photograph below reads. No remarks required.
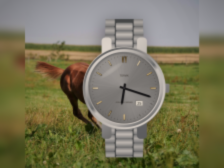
6:18
